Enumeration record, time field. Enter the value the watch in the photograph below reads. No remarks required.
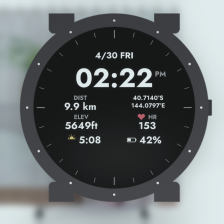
2:22
